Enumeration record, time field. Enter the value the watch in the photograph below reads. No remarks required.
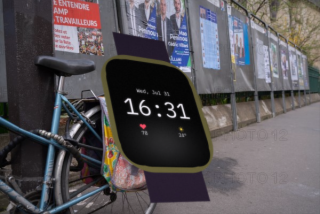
16:31
